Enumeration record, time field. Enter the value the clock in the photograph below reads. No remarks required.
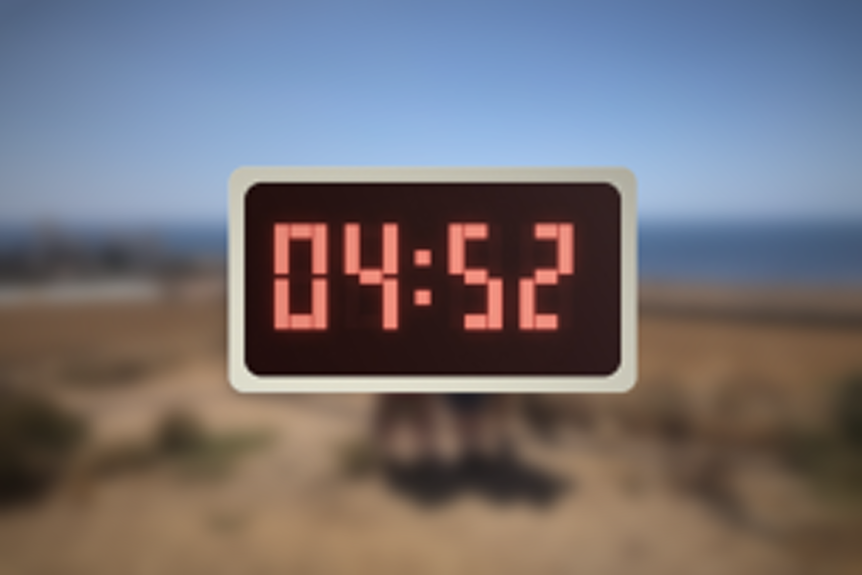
4:52
